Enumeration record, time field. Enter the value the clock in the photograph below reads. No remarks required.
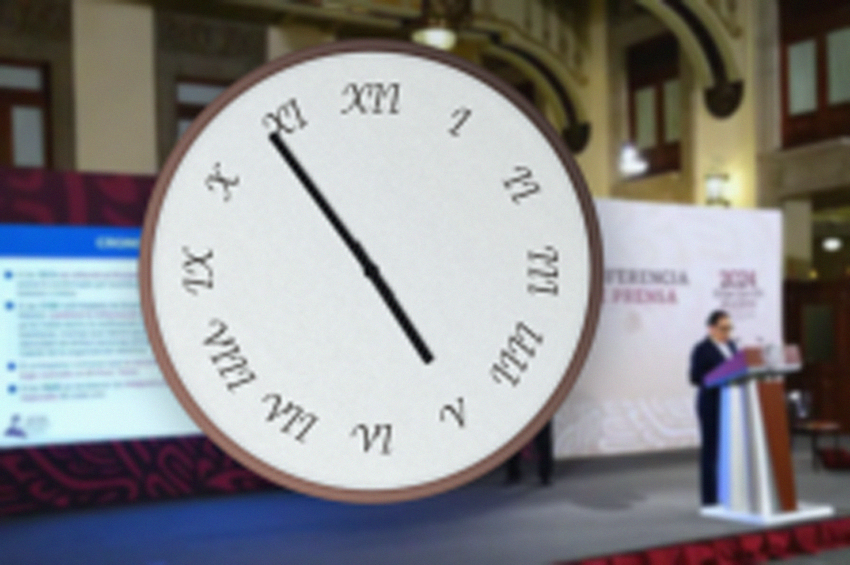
4:54
